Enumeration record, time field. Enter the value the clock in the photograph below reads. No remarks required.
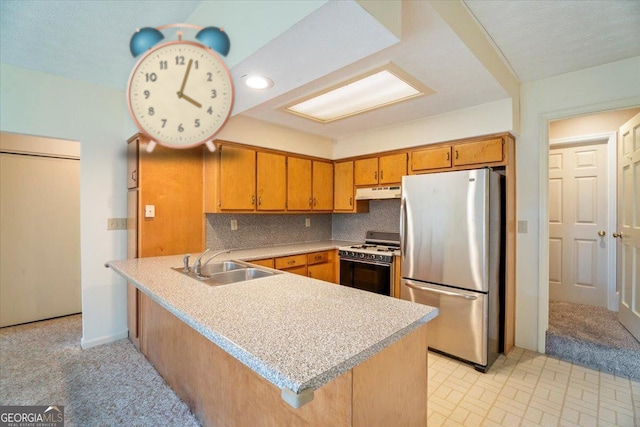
4:03
